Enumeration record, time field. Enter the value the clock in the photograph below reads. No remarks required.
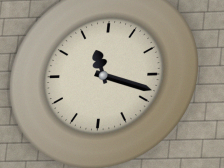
11:18
